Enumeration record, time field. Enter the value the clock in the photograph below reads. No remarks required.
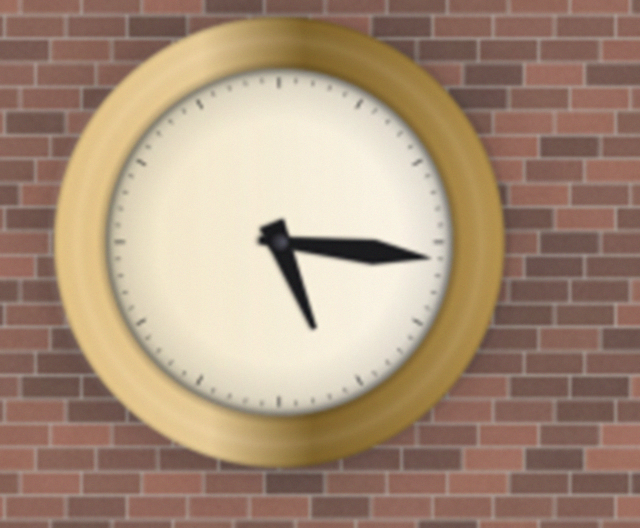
5:16
